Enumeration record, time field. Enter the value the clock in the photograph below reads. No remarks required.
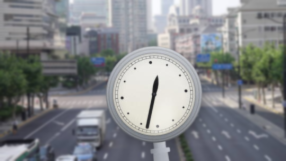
12:33
